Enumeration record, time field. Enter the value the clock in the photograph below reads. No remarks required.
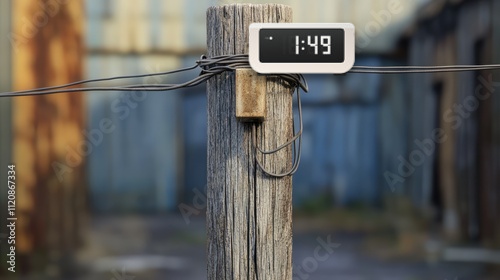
1:49
